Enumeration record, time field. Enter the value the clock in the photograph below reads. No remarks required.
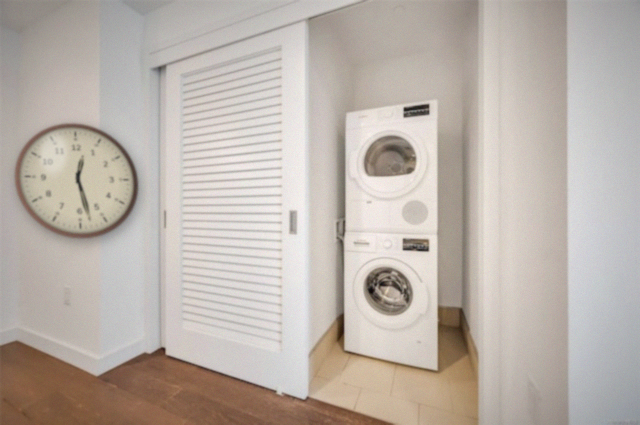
12:28
